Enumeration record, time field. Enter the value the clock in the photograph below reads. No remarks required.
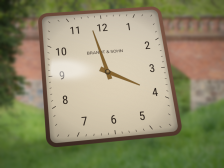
3:58
